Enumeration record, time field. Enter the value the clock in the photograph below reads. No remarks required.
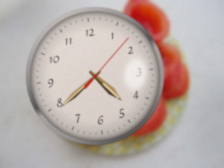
4:39:08
